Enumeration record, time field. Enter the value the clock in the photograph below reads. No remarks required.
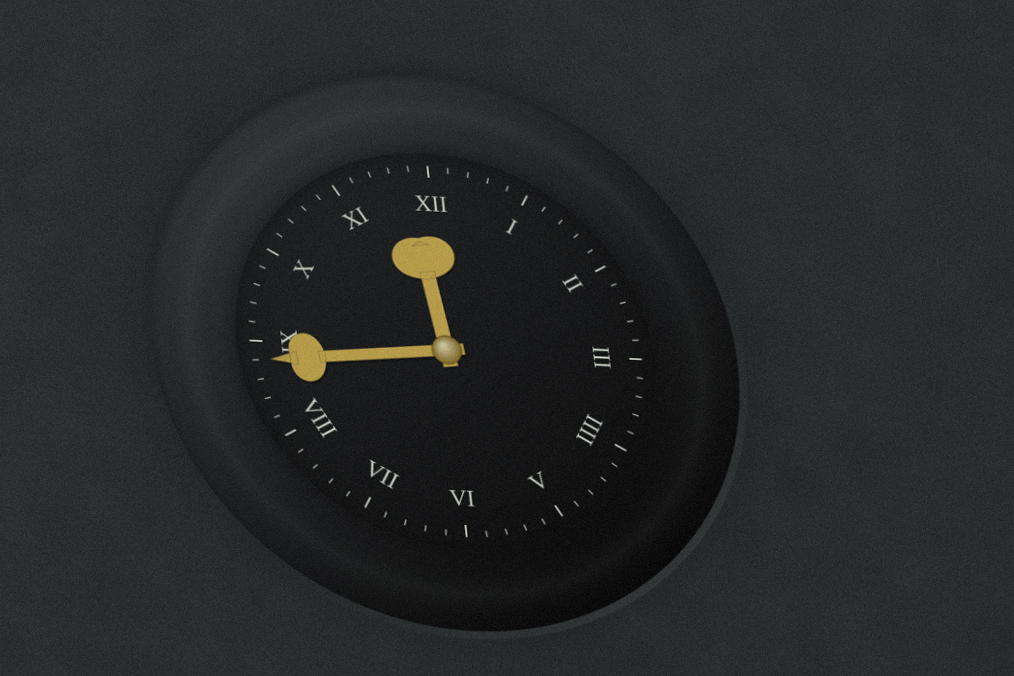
11:44
